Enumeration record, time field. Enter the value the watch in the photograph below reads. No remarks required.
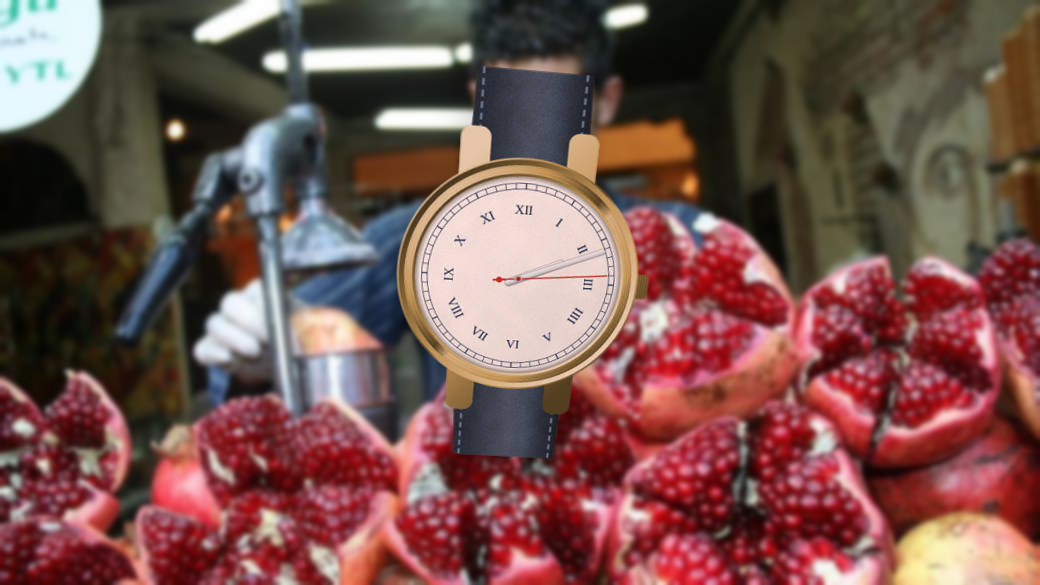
2:11:14
